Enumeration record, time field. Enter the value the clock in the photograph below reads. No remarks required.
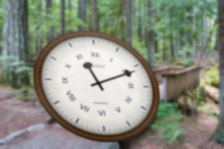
11:11
